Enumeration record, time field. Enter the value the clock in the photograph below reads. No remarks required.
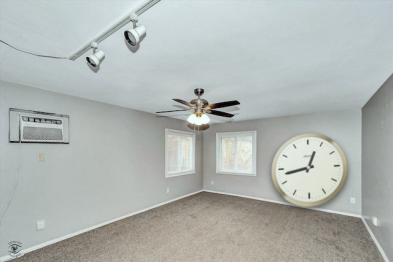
12:43
